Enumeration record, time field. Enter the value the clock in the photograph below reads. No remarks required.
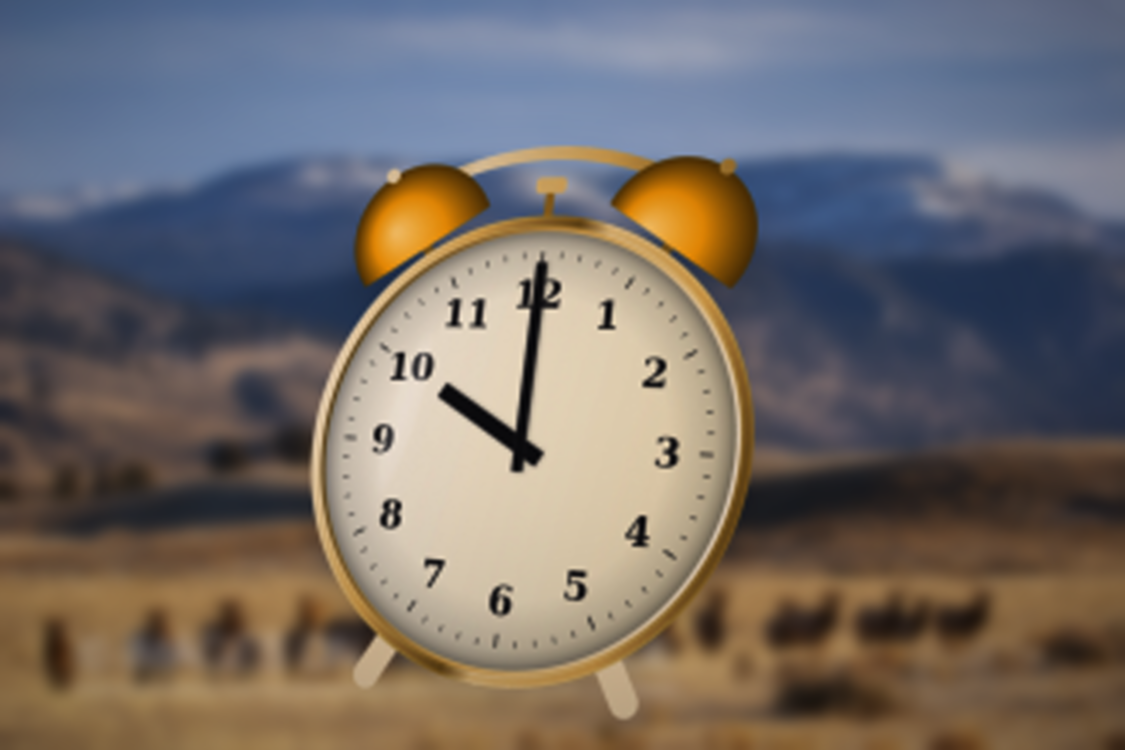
10:00
